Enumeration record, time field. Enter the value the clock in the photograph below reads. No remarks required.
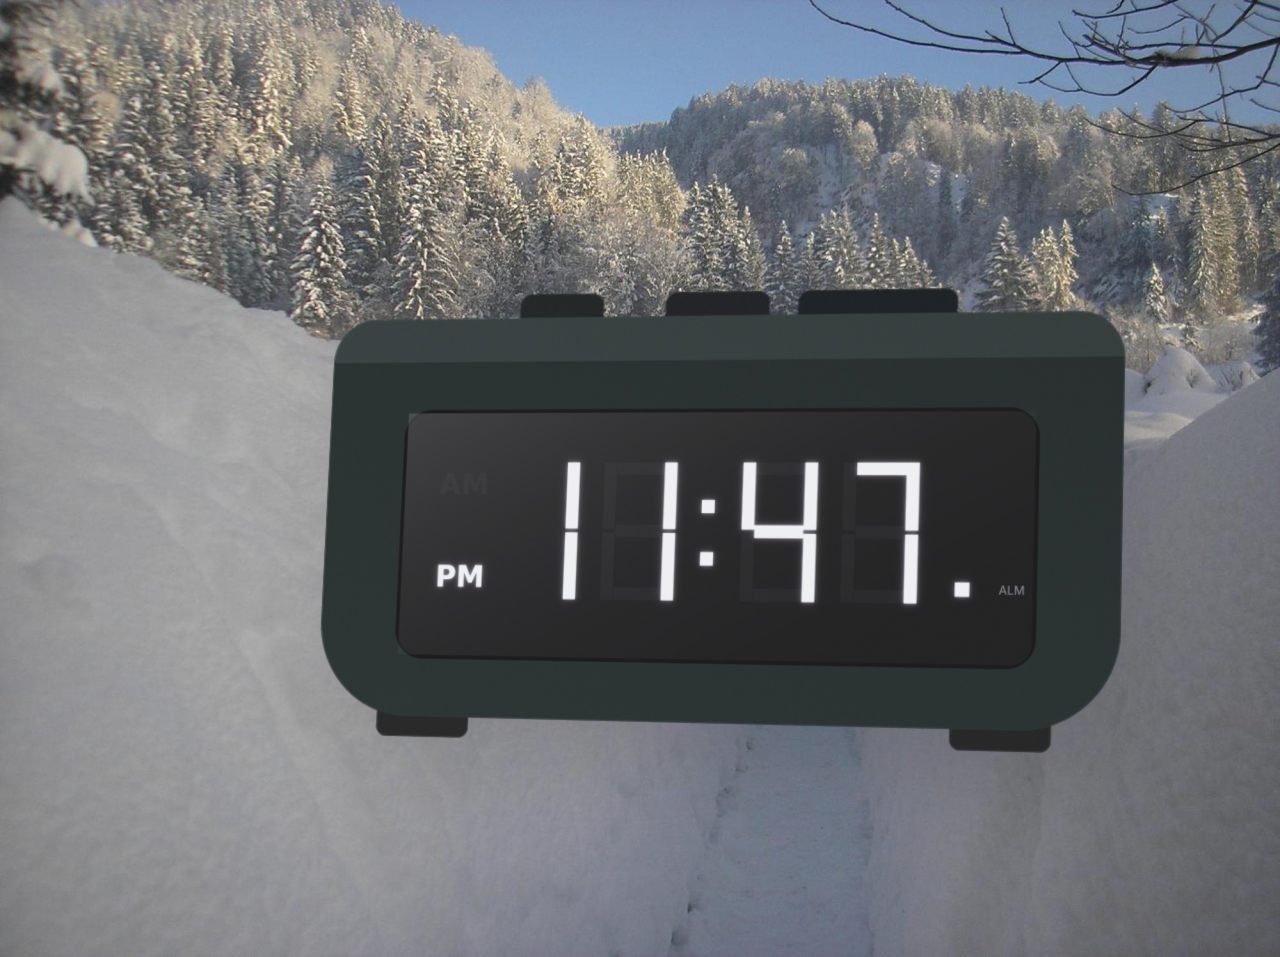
11:47
